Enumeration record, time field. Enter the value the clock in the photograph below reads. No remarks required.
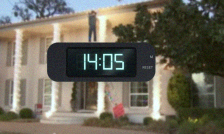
14:05
